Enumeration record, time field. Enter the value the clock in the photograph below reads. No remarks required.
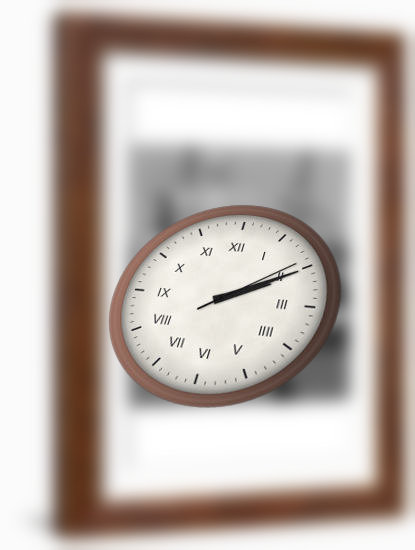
2:10:09
